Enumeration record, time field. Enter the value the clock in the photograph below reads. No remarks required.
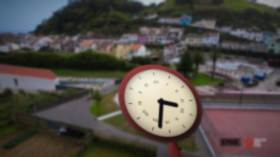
3:33
